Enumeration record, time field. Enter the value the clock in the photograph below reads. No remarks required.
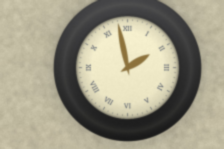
1:58
